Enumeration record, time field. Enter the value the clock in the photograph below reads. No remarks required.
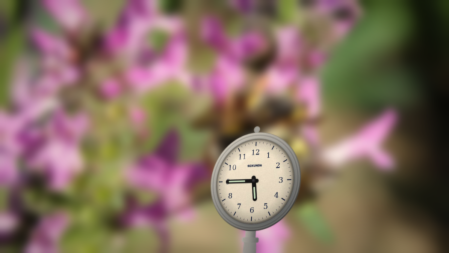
5:45
